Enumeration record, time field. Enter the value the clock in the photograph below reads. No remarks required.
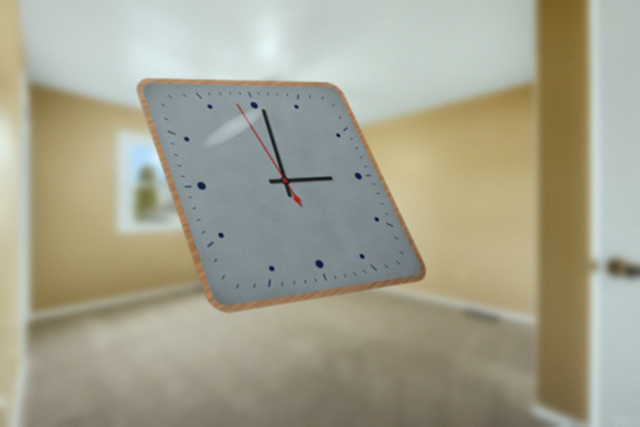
3:00:58
